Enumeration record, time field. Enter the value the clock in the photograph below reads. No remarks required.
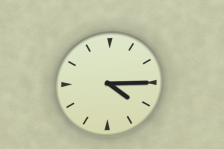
4:15
